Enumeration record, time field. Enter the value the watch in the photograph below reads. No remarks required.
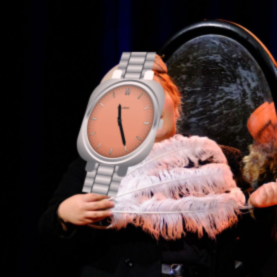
11:25
